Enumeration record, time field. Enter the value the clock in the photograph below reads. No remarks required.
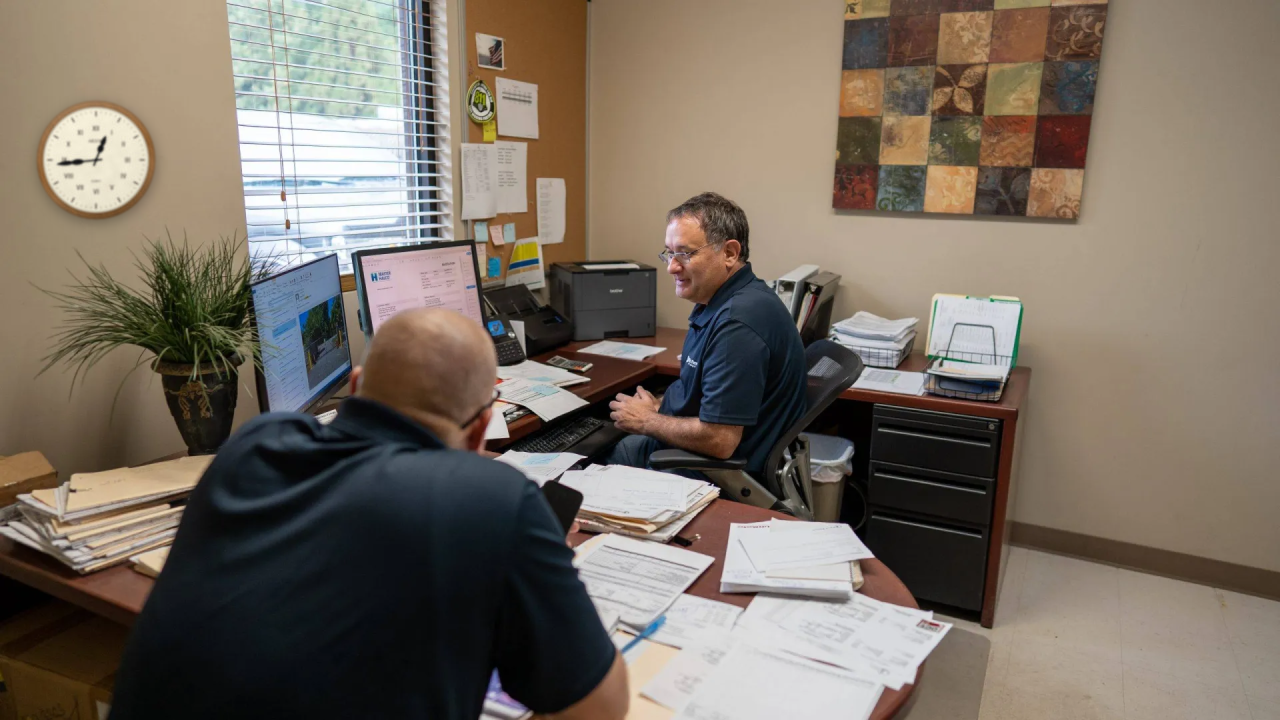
12:44
